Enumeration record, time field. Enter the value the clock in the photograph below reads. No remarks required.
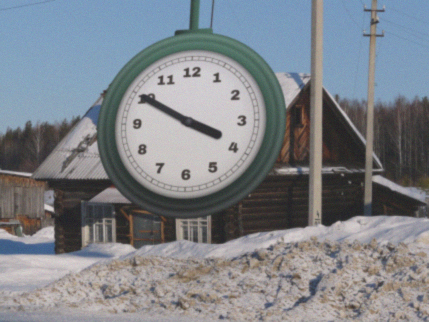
3:50
